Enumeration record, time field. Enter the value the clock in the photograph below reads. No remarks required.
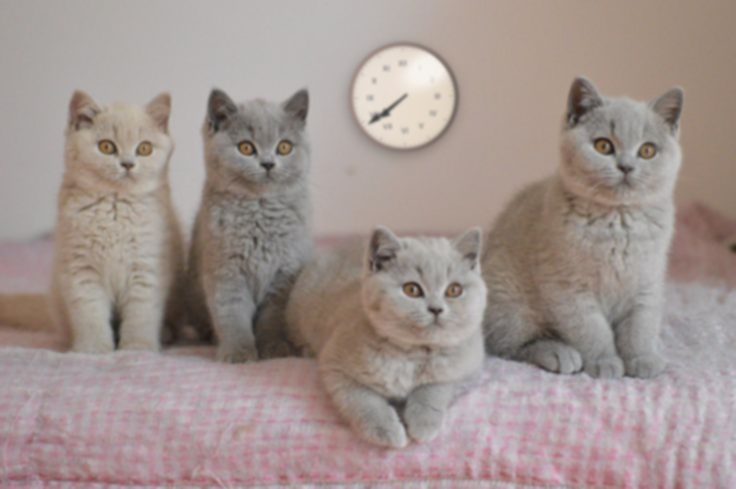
7:39
